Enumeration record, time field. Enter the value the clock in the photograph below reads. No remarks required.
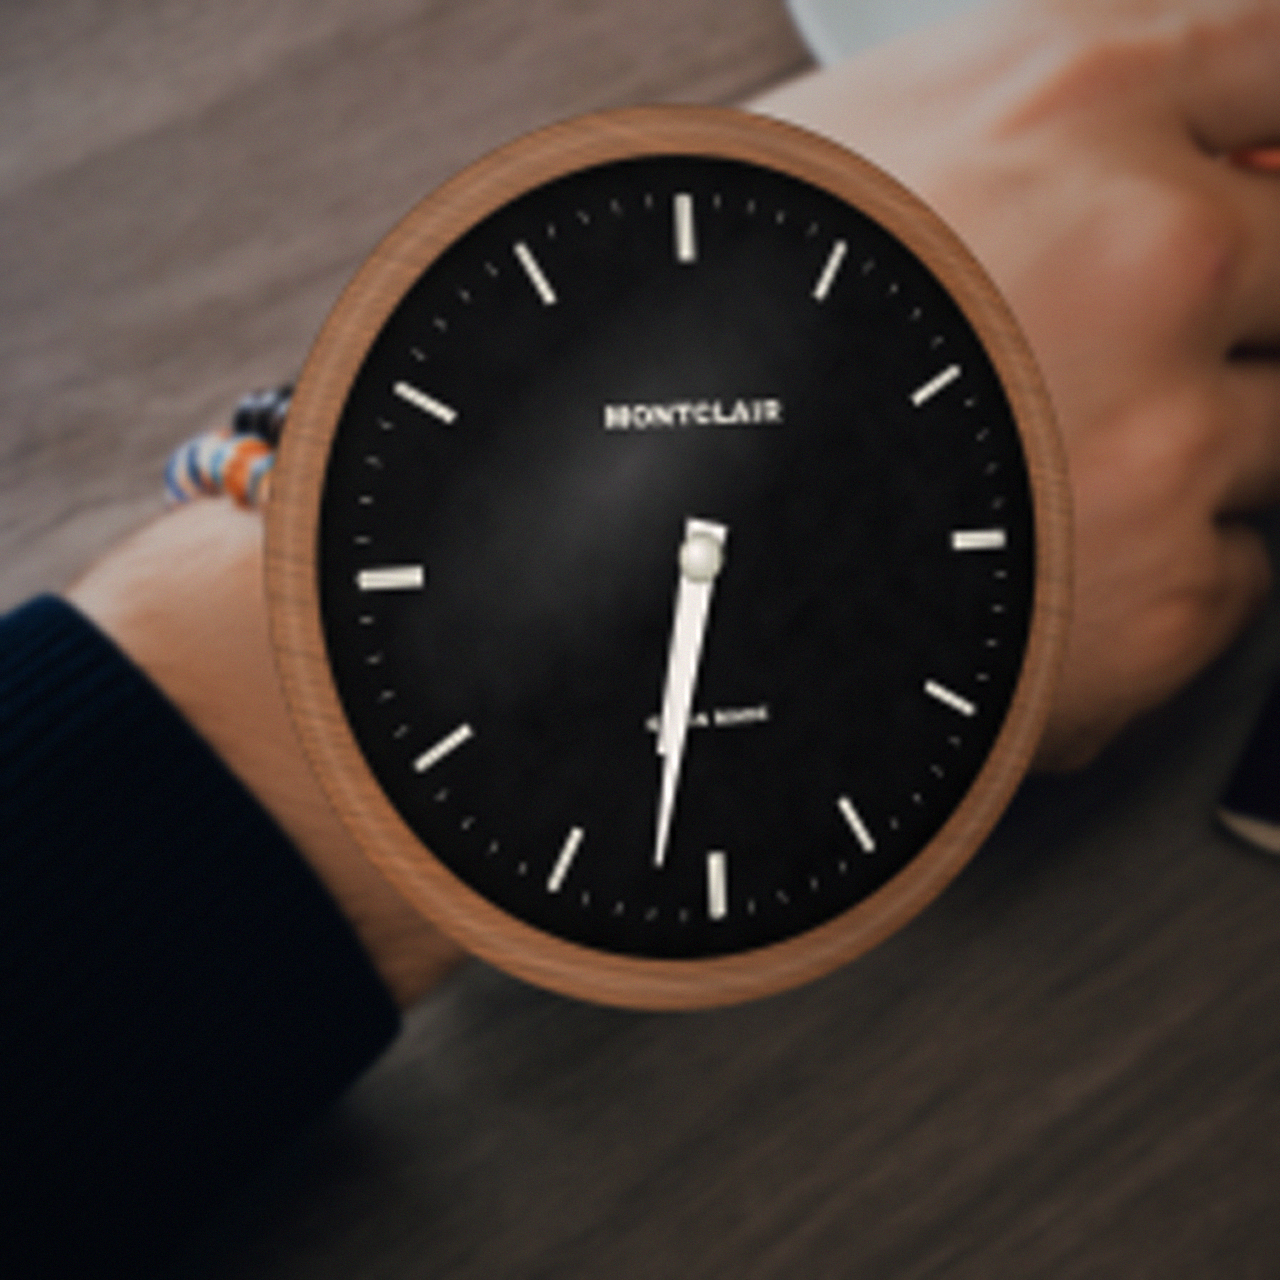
6:32
